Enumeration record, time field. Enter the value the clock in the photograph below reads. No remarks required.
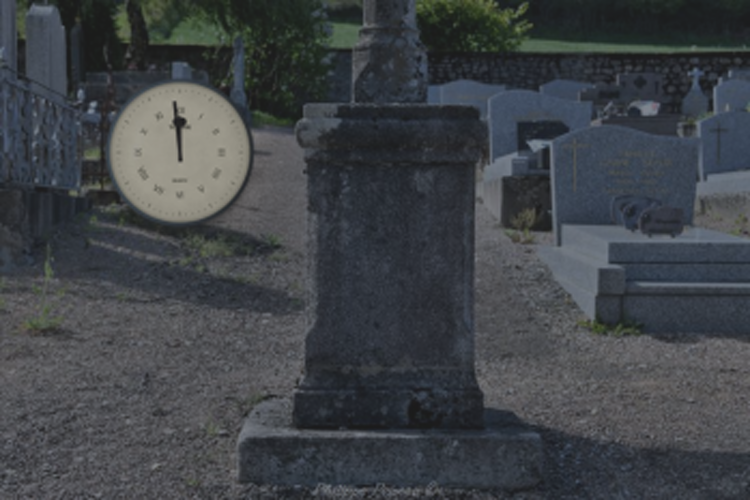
11:59
